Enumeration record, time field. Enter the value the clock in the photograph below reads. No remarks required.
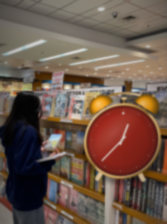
12:37
